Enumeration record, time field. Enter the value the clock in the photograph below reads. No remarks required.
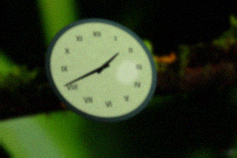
1:41
